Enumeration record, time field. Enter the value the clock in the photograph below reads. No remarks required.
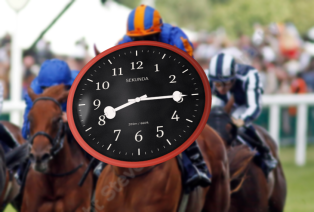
8:15
